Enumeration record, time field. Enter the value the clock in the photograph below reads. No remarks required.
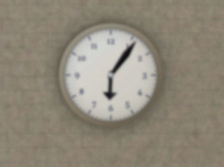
6:06
